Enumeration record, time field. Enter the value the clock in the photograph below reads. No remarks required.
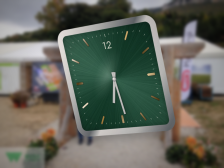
6:29
